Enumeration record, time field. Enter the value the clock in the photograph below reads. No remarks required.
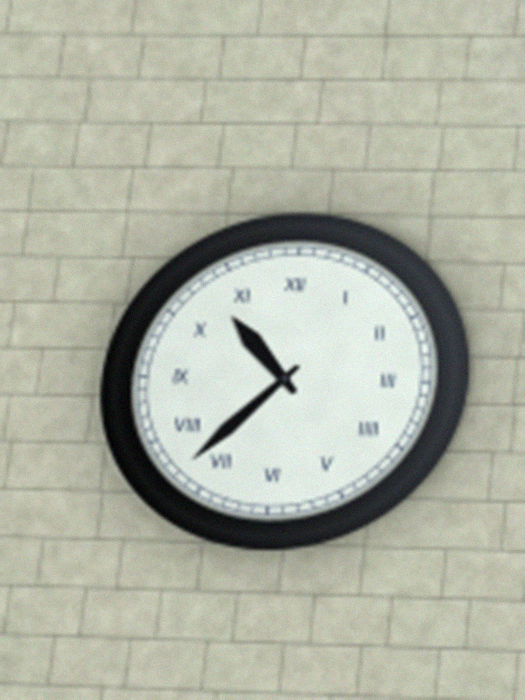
10:37
